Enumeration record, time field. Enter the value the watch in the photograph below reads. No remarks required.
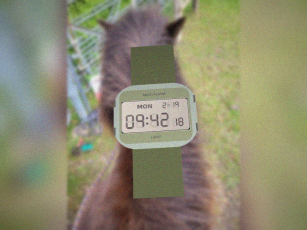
9:42:18
